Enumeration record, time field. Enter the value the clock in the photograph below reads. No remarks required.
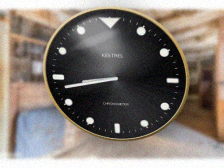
8:43
